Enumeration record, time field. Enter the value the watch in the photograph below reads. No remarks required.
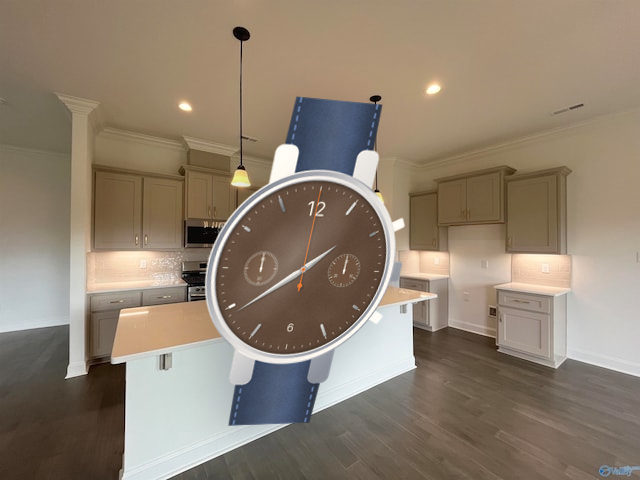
1:39
